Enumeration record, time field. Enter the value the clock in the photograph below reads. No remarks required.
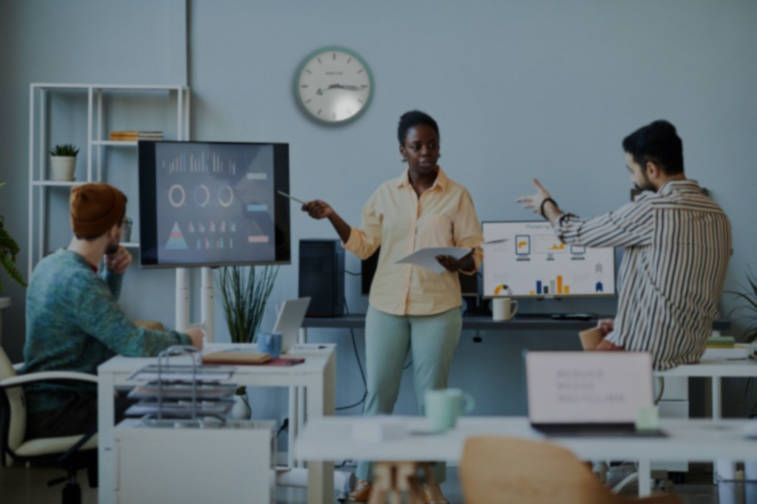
8:16
